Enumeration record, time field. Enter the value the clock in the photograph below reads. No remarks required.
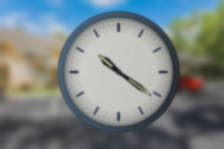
10:21
